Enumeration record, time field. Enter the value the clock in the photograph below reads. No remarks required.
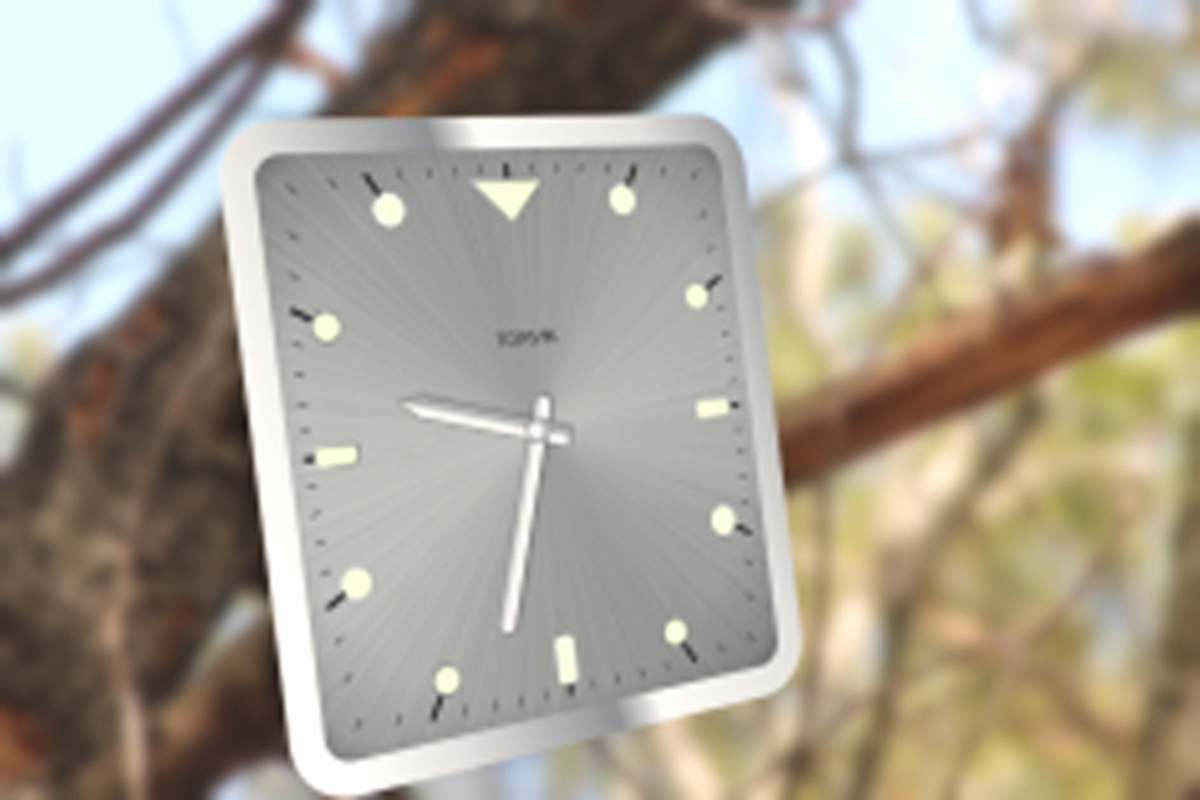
9:33
